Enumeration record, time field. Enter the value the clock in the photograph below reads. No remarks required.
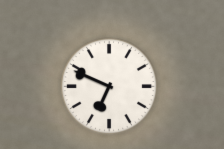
6:49
